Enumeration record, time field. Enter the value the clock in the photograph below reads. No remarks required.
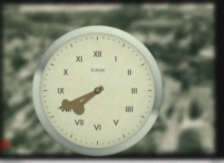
7:41
